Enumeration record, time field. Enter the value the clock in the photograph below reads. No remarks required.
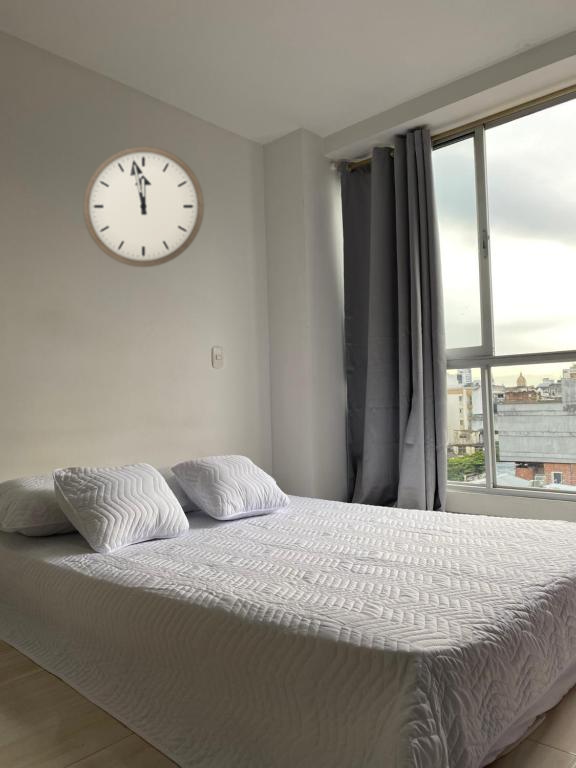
11:58
